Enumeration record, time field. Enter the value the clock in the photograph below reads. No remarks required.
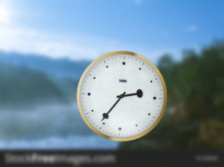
2:36
